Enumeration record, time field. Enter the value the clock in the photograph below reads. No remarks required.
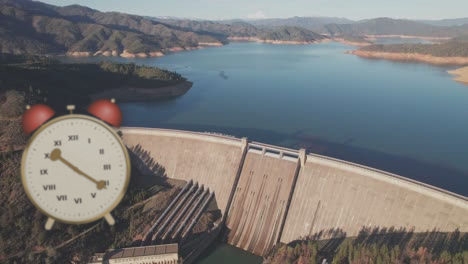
10:21
